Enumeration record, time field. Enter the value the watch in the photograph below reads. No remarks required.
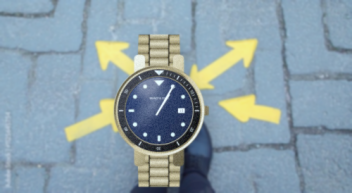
1:05
